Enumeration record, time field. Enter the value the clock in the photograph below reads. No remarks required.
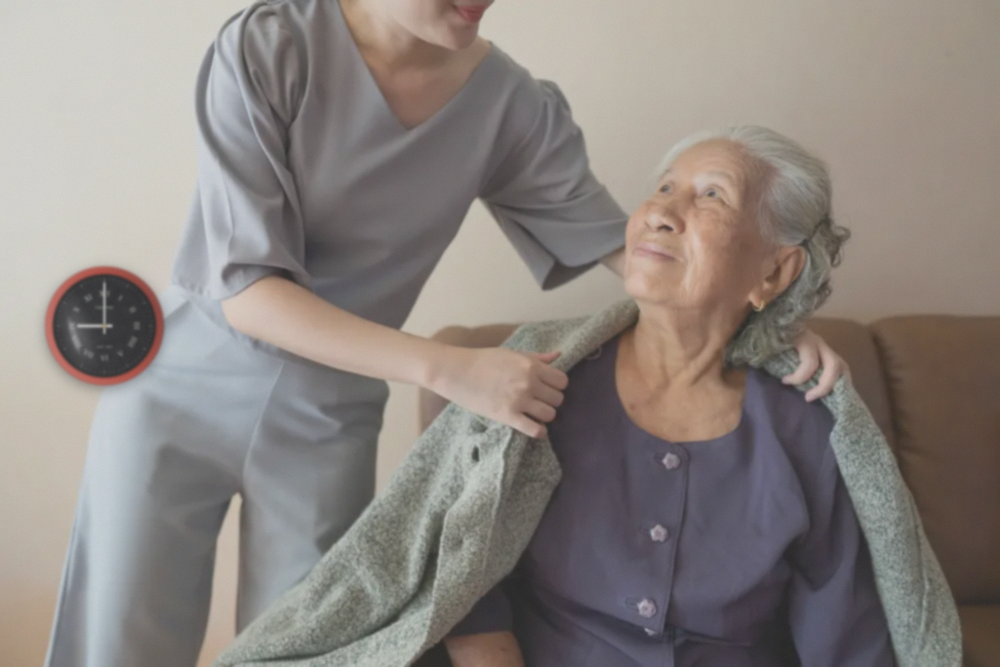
9:00
